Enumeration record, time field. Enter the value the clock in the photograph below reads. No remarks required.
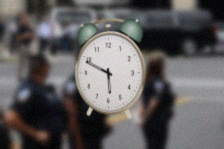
5:49
